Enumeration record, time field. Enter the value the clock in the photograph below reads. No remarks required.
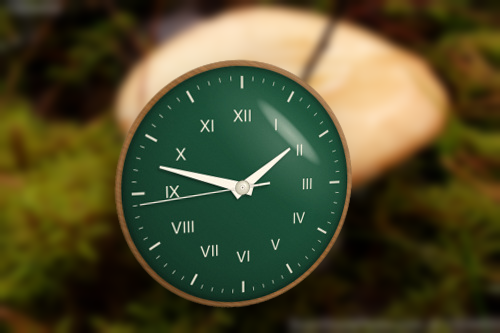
1:47:44
